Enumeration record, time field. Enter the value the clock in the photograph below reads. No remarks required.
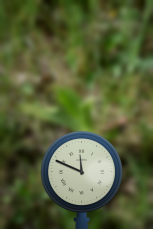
11:49
